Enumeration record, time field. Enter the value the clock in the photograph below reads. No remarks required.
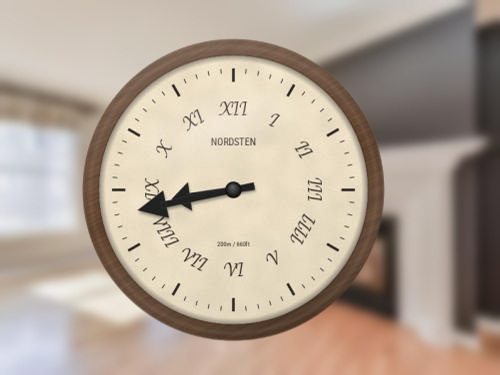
8:43
